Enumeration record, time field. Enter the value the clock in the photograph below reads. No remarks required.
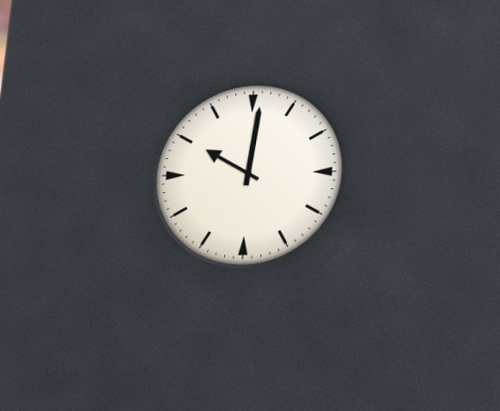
10:01
